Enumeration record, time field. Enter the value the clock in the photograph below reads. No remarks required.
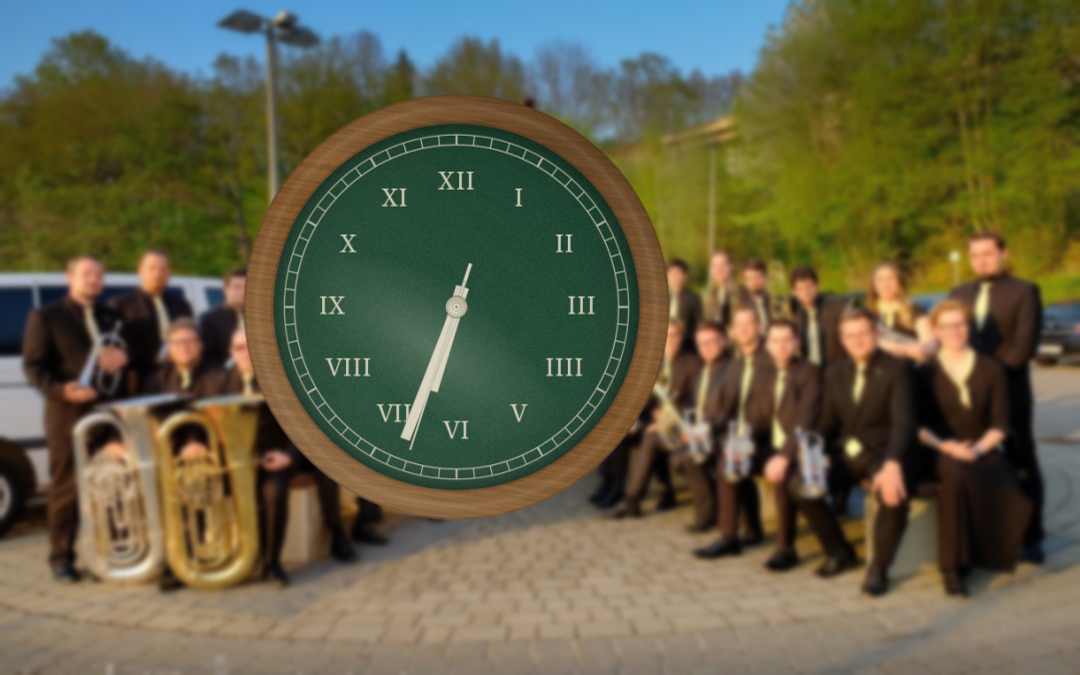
6:33:33
